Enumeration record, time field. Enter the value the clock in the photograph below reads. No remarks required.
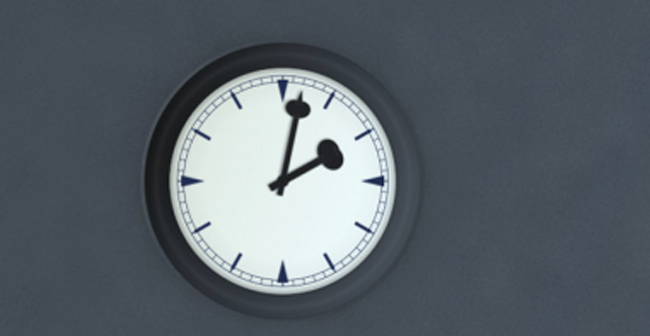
2:02
